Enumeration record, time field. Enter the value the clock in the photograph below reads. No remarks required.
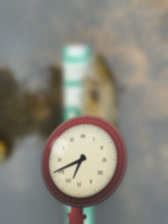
6:41
